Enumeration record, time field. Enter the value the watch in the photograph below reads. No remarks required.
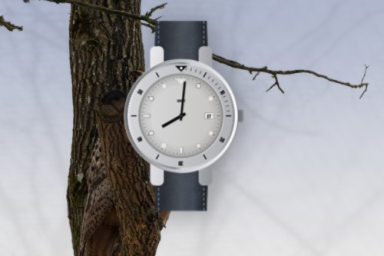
8:01
